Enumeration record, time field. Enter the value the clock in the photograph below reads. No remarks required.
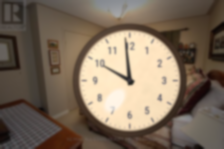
9:59
